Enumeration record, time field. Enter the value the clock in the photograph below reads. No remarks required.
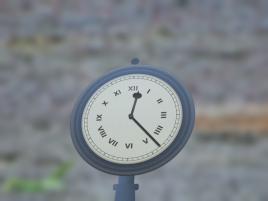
12:23
